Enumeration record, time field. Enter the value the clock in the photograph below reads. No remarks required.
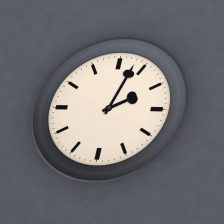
2:03
